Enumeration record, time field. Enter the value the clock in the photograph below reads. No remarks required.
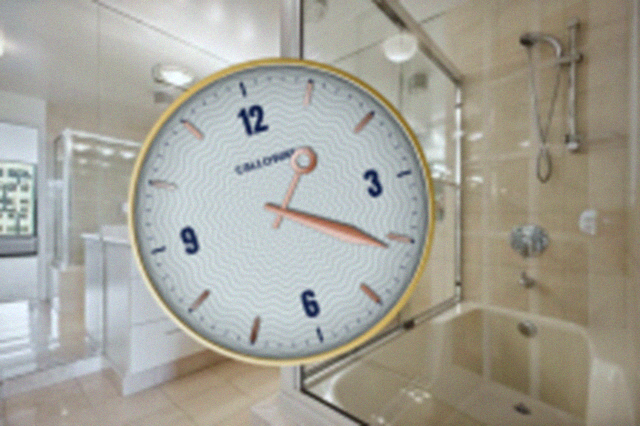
1:21
